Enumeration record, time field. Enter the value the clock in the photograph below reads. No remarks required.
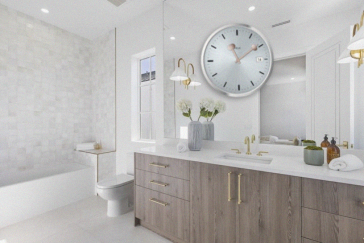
11:09
